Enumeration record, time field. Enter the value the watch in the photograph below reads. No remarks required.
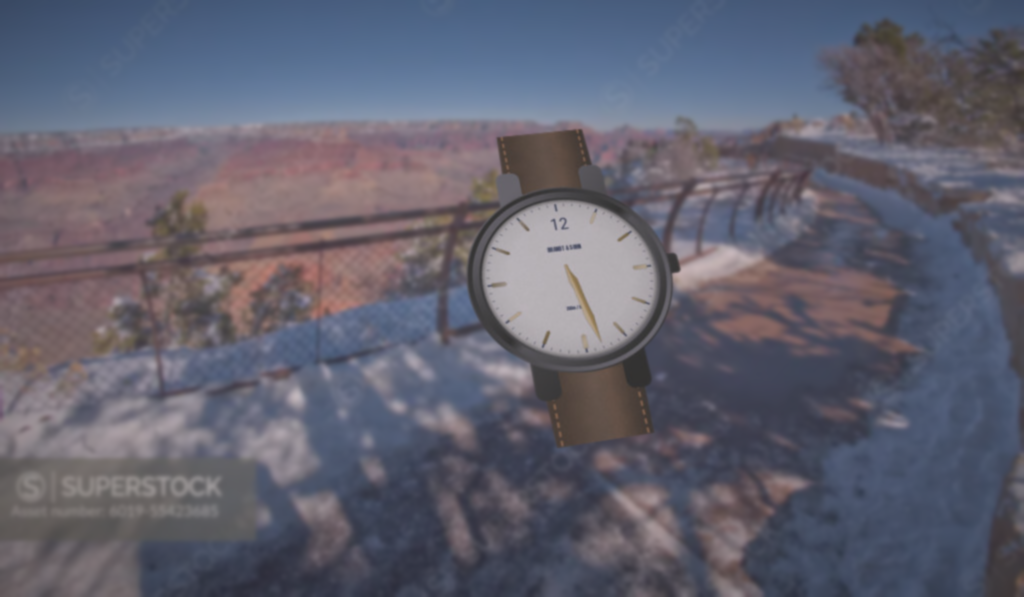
5:28
